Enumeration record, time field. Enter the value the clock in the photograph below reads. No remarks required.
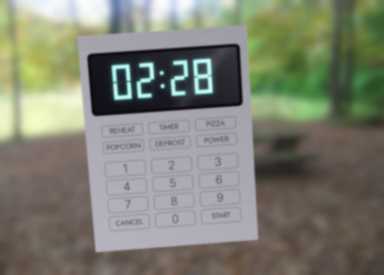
2:28
